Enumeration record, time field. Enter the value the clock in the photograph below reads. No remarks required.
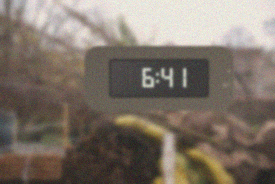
6:41
